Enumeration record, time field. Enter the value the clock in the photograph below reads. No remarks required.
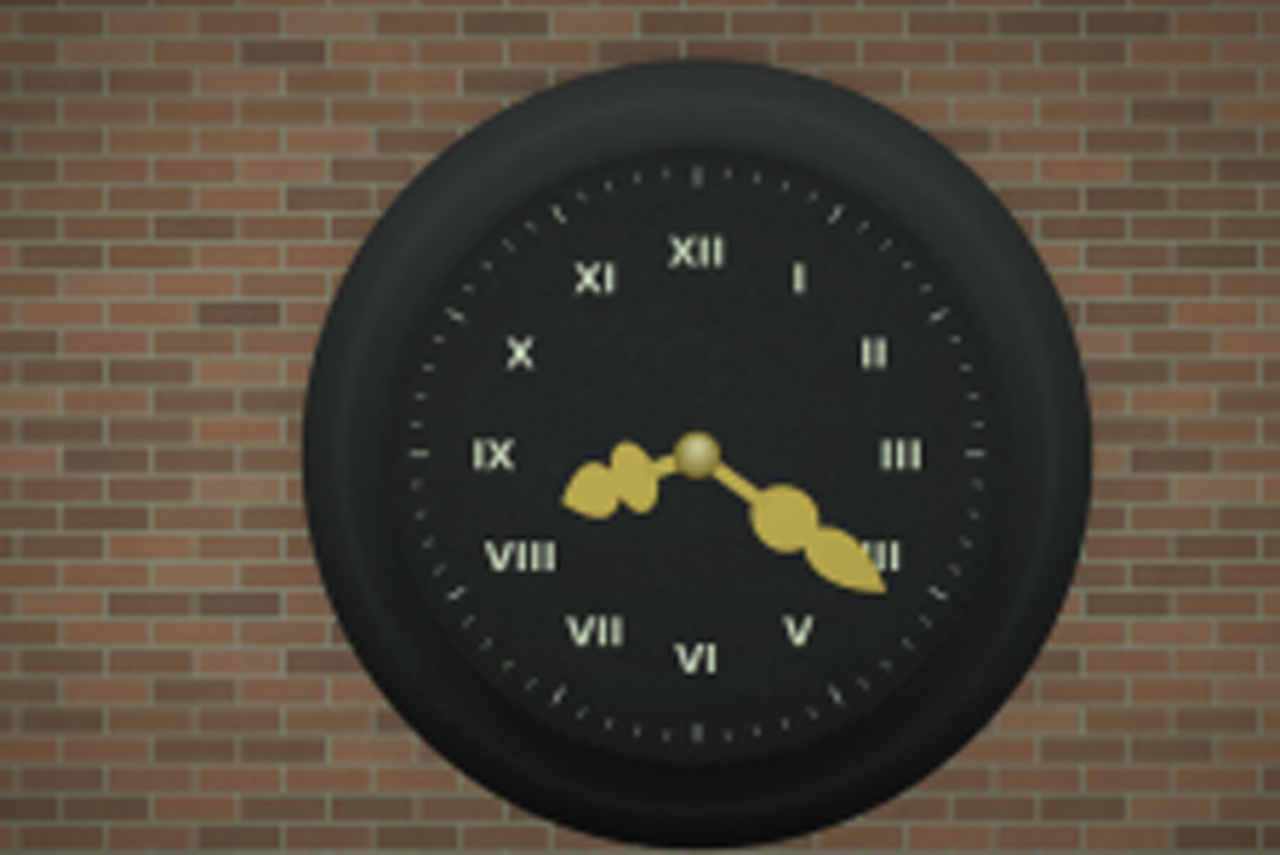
8:21
